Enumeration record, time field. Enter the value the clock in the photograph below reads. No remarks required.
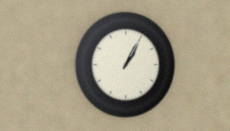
1:05
